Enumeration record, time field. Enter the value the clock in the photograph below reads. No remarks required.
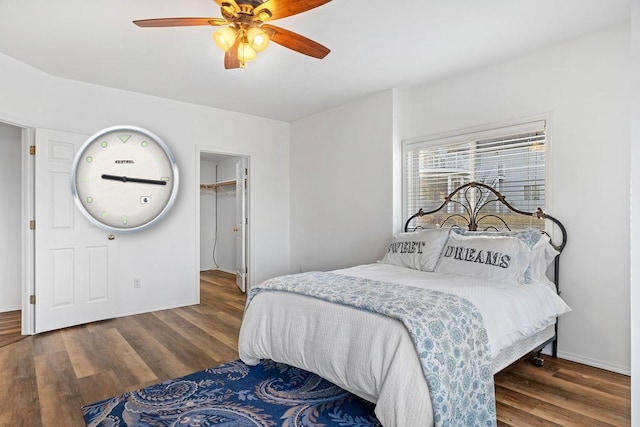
9:16
